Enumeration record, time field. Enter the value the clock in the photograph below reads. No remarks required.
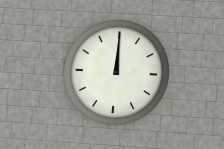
12:00
